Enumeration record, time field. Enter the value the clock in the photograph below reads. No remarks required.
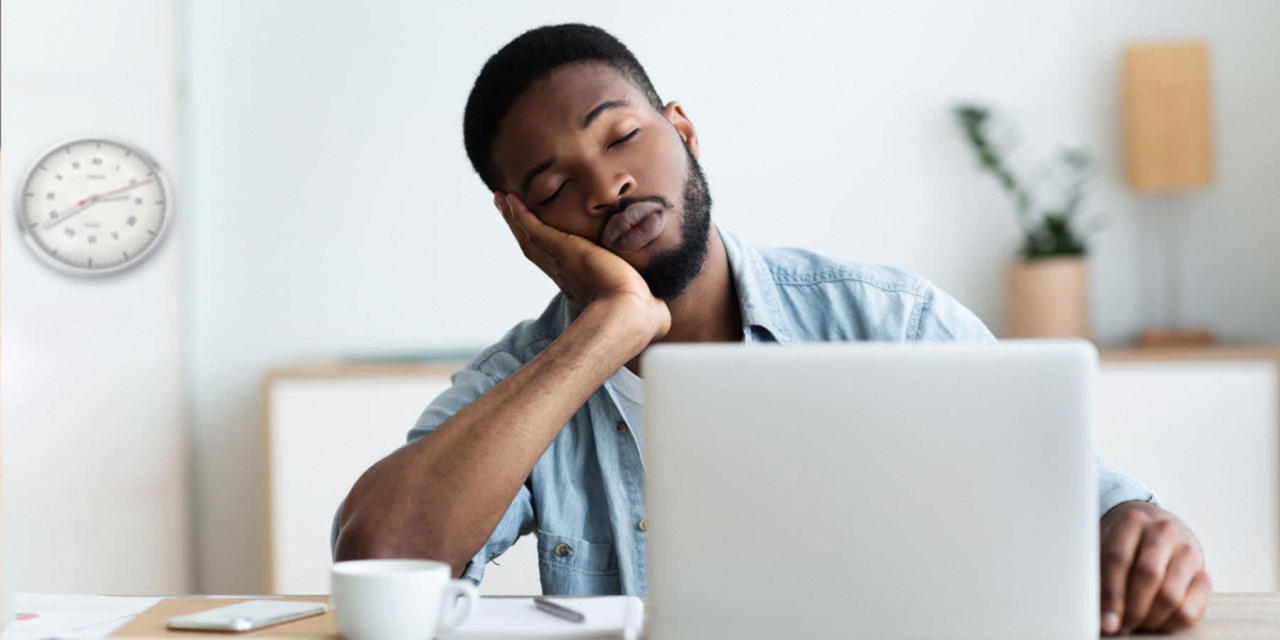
2:39:11
